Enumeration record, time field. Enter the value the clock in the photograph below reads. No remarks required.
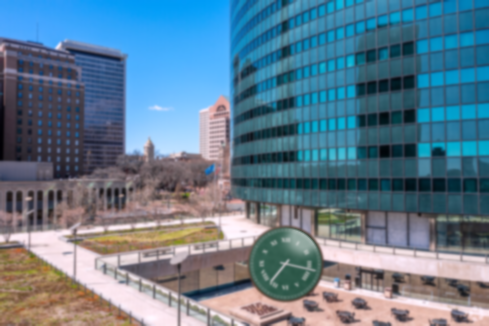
7:17
